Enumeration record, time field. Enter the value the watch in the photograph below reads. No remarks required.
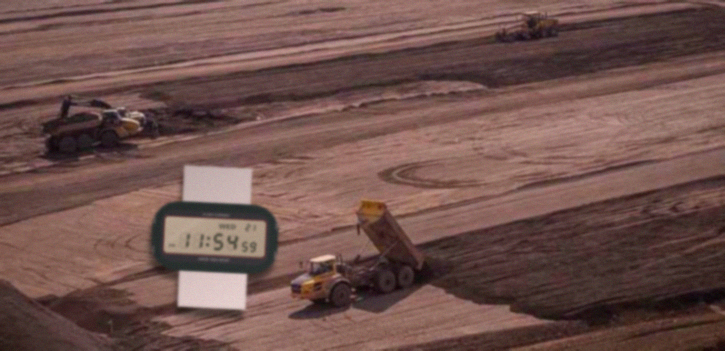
11:54
